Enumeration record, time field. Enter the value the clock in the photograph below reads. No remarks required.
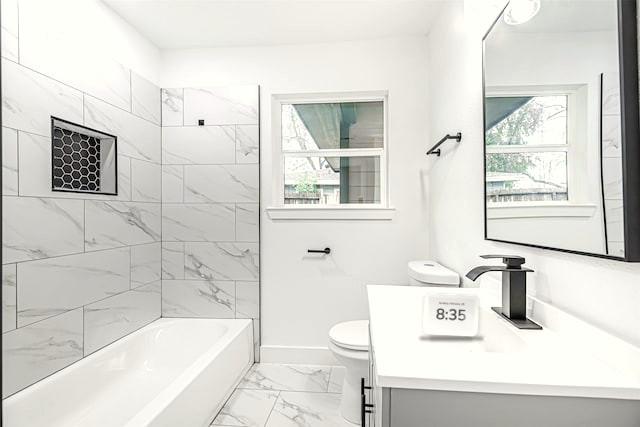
8:35
